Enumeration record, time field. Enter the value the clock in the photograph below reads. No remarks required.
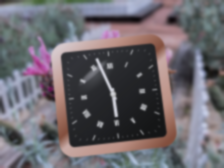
5:57
